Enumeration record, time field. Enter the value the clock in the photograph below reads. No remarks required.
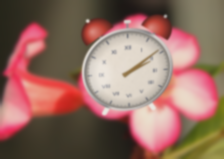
2:09
